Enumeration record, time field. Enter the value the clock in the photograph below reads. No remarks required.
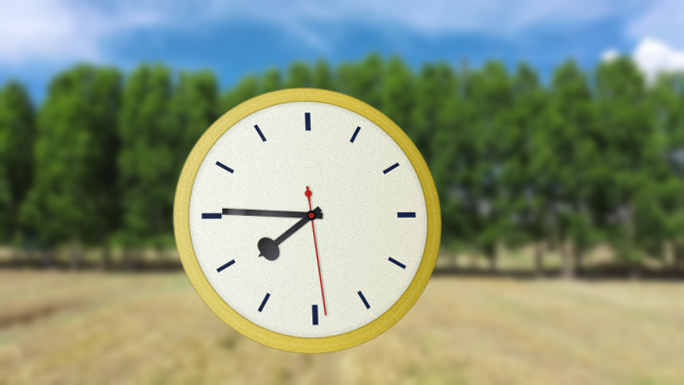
7:45:29
